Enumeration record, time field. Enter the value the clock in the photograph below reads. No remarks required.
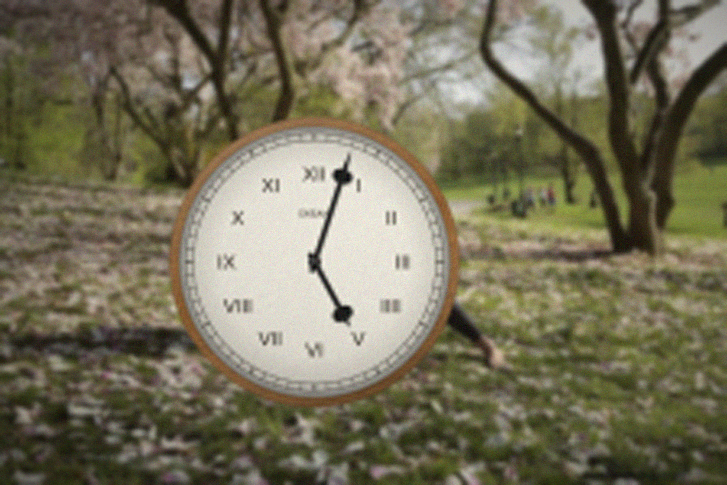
5:03
